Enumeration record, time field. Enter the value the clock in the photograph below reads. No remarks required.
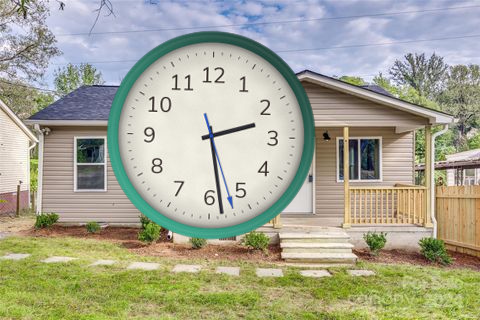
2:28:27
